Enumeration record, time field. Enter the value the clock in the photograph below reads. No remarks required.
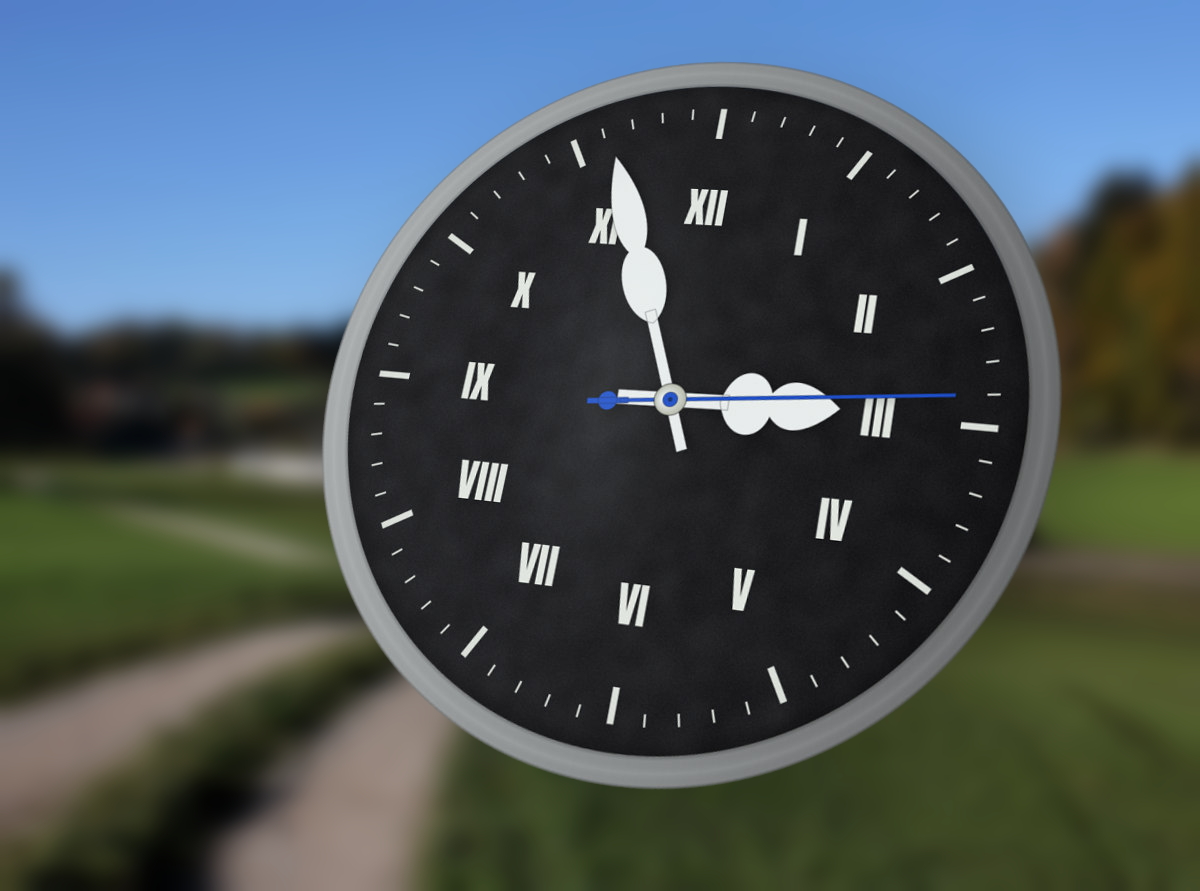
2:56:14
